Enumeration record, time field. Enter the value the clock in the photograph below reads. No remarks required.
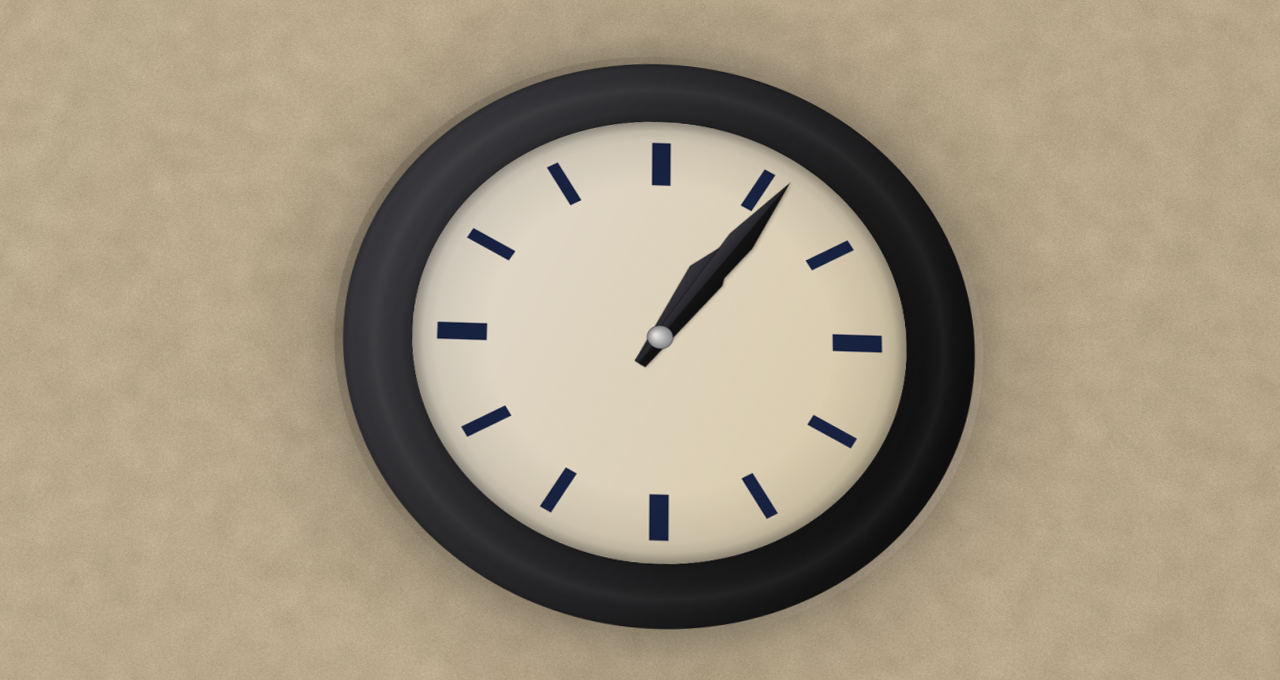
1:06
